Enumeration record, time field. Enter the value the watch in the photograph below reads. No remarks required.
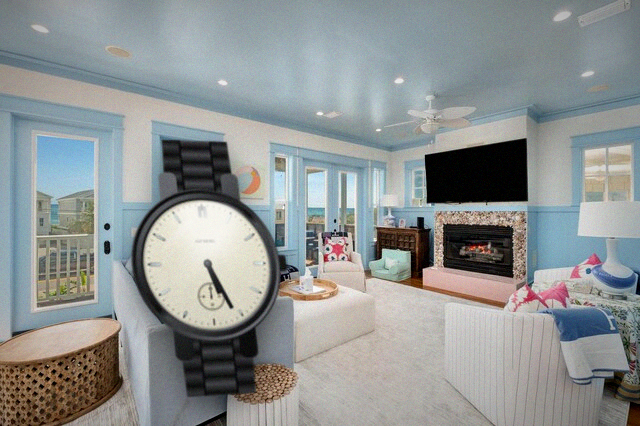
5:26
